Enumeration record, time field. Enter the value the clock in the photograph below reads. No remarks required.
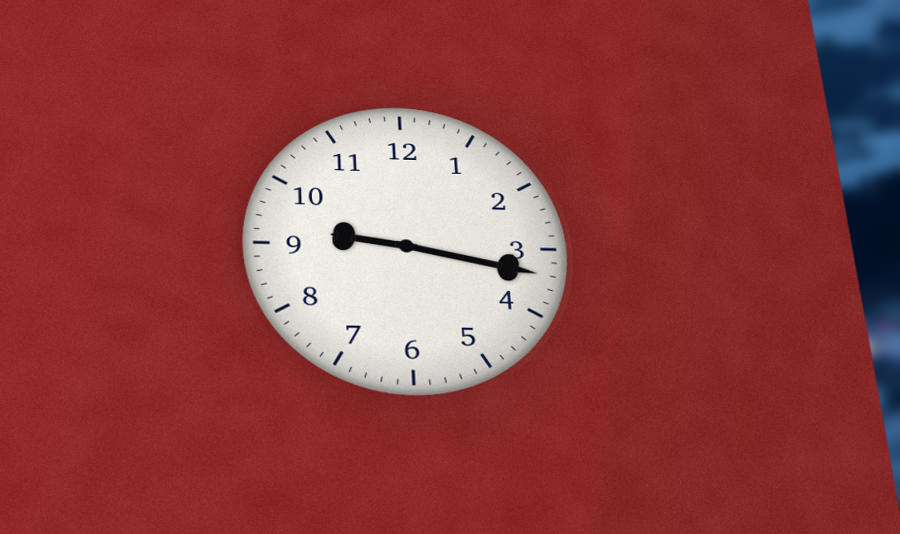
9:17
